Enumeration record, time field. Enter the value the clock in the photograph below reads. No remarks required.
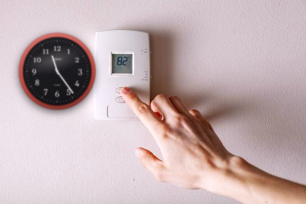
11:24
